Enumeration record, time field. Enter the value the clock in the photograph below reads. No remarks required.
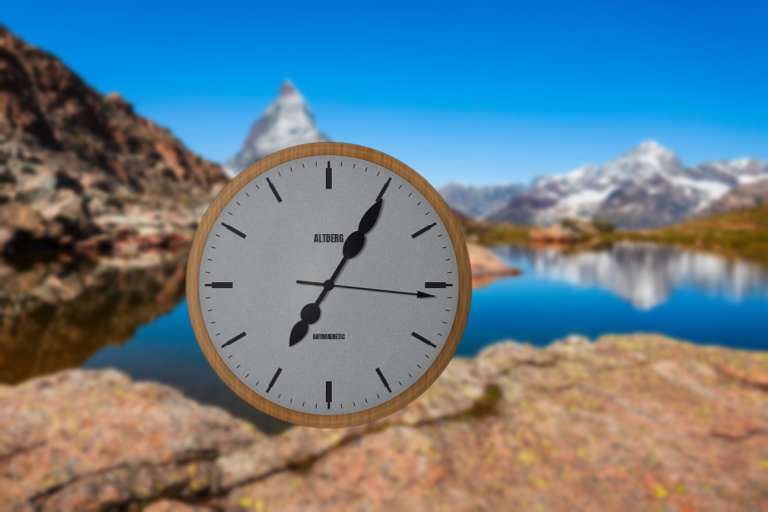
7:05:16
